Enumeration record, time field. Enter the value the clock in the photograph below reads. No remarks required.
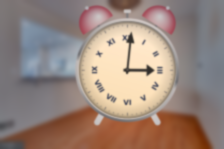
3:01
